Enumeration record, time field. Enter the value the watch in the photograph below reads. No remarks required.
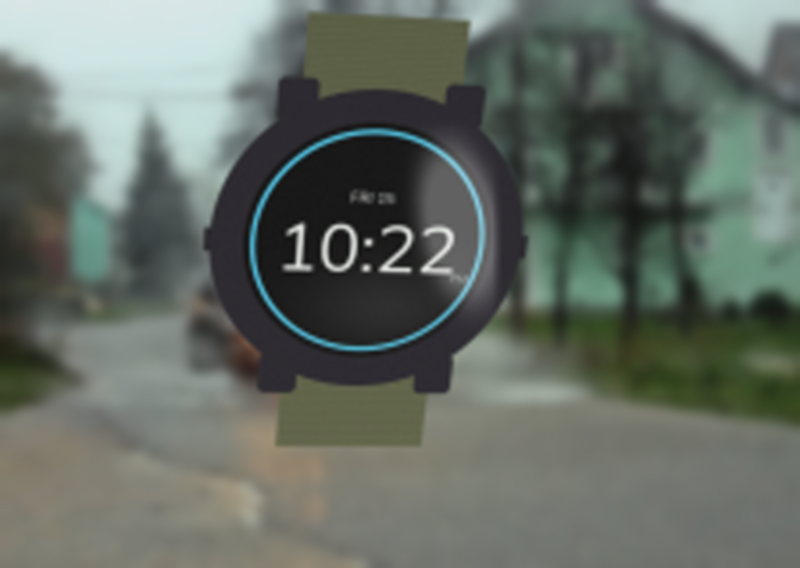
10:22
